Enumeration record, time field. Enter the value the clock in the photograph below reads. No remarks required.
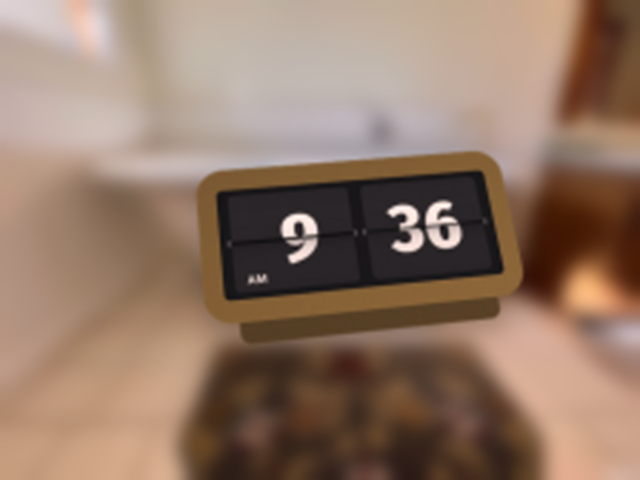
9:36
